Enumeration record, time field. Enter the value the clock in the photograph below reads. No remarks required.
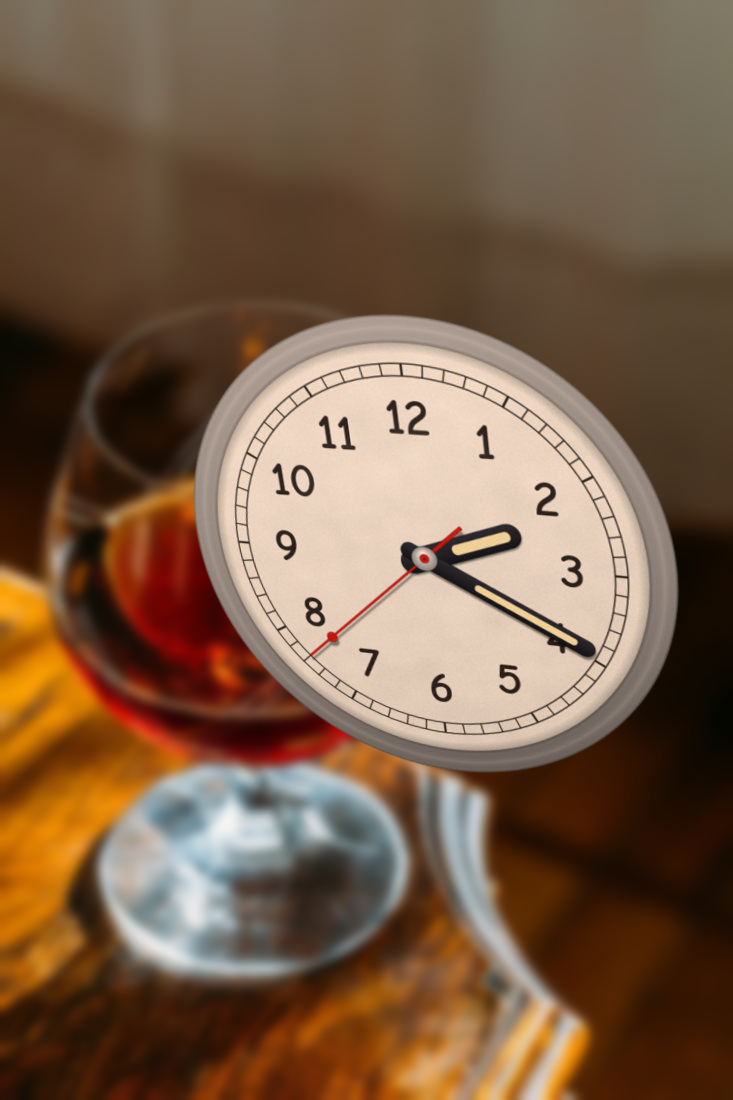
2:19:38
